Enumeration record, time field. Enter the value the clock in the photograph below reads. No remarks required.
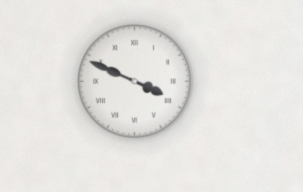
3:49
